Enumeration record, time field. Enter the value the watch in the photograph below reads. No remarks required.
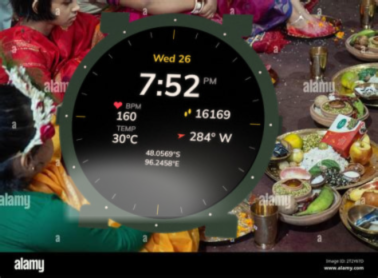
7:52
